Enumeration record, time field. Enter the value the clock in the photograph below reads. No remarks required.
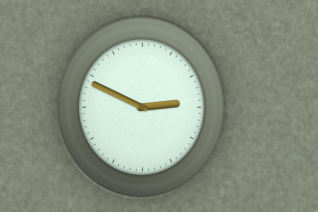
2:49
